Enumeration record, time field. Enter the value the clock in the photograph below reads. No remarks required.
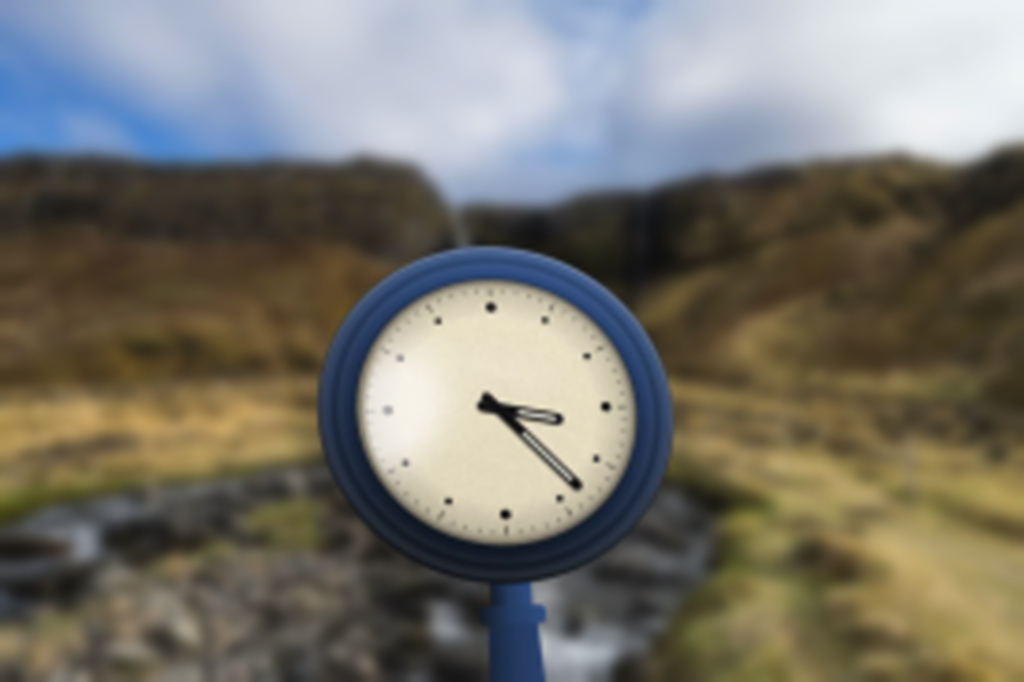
3:23
